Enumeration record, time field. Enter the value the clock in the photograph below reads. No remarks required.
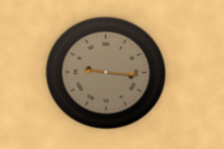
9:16
